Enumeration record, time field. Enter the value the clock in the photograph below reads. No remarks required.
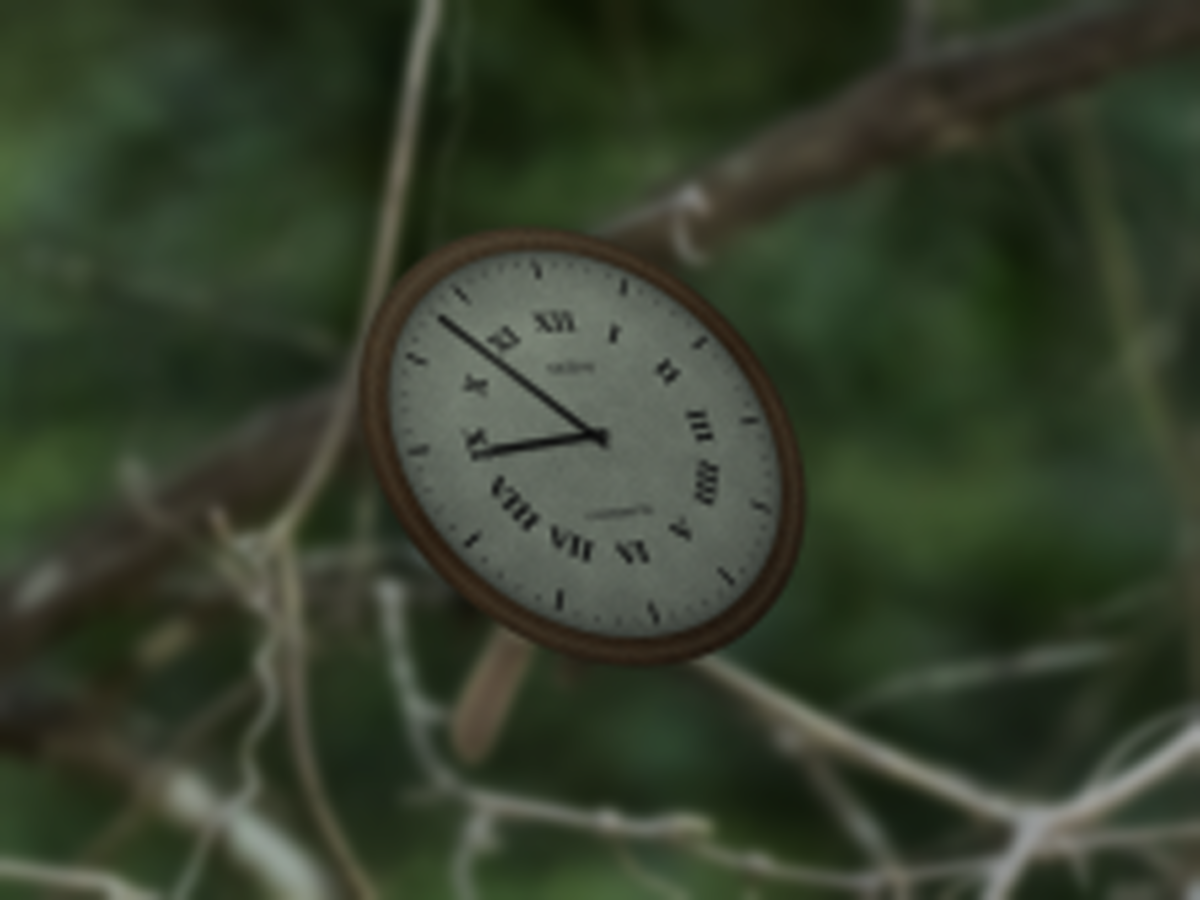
8:53
